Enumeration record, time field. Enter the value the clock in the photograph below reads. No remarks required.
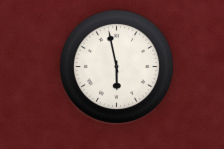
5:58
